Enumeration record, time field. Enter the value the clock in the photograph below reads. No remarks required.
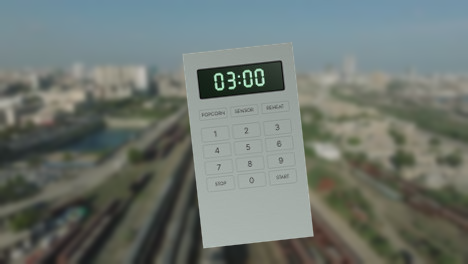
3:00
